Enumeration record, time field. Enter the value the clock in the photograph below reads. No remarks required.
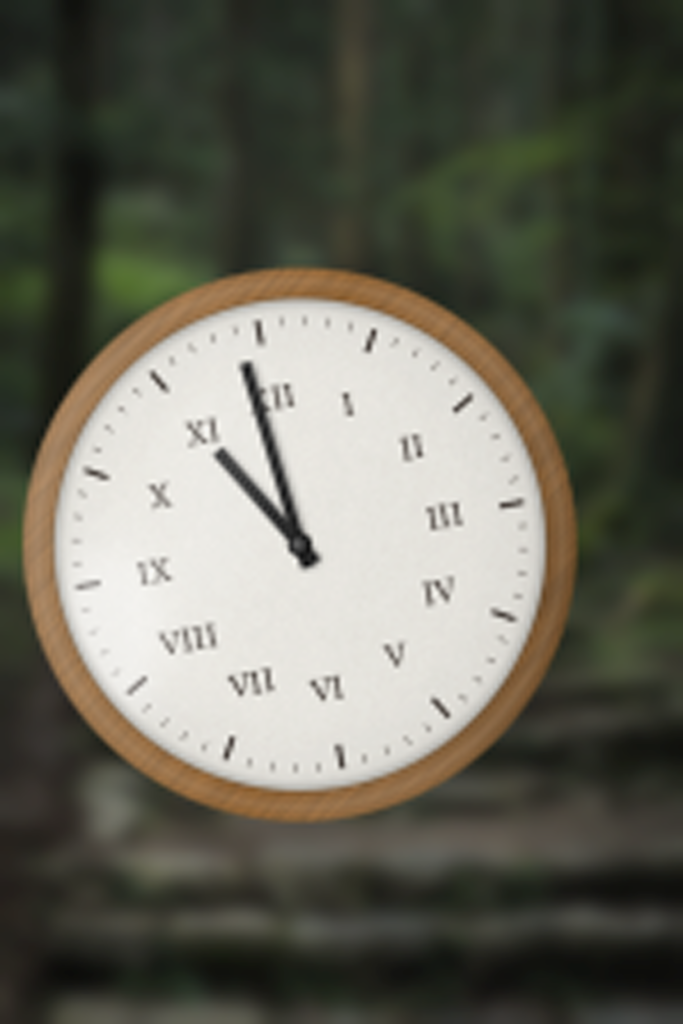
10:59
